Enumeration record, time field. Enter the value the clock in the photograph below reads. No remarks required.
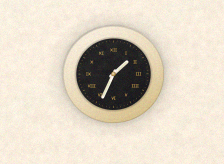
1:34
